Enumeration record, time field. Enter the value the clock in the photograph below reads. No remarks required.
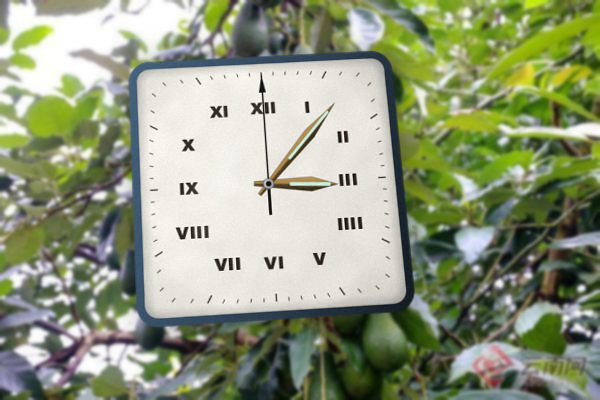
3:07:00
